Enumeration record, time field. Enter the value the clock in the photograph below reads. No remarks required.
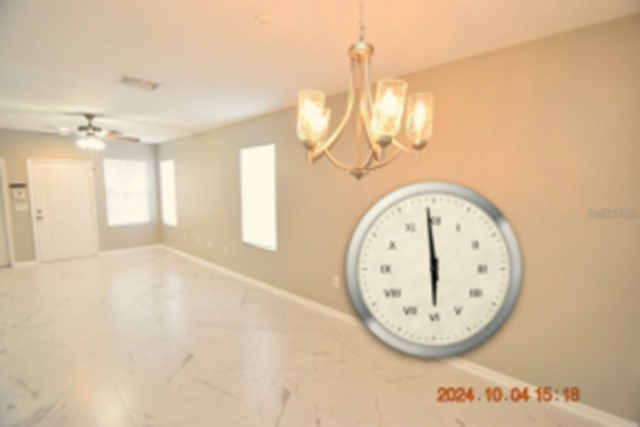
5:59
